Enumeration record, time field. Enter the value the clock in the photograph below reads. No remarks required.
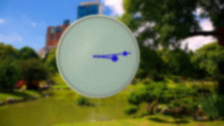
3:14
